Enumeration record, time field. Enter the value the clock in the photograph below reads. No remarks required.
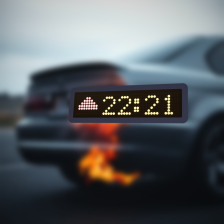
22:21
